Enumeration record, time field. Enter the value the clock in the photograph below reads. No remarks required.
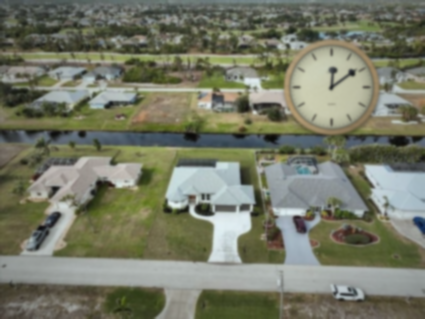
12:09
